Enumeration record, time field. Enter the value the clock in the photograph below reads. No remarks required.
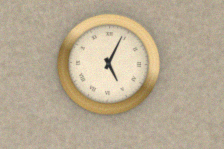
5:04
